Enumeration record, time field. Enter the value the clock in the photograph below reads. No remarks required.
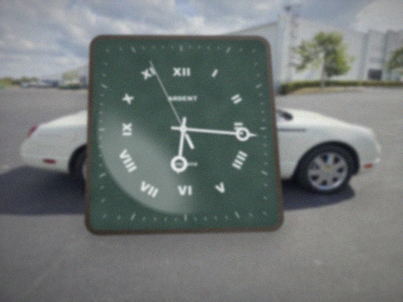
6:15:56
